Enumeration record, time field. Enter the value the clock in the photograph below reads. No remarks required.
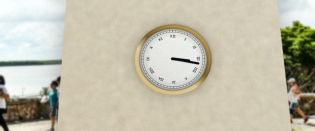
3:17
